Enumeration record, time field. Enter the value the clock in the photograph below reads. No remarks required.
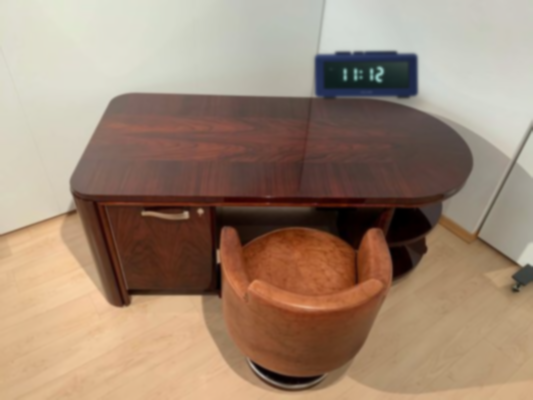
11:12
